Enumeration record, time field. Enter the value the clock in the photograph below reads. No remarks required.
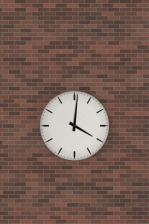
4:01
